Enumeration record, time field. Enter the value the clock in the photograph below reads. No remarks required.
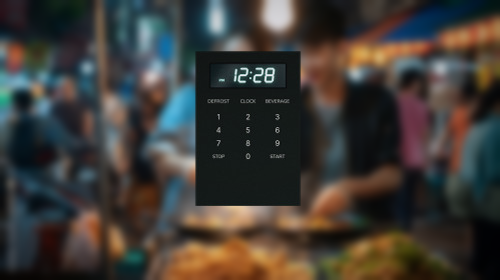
12:28
